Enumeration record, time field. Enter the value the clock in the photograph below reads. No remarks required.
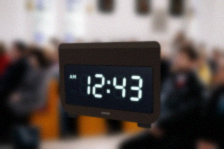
12:43
